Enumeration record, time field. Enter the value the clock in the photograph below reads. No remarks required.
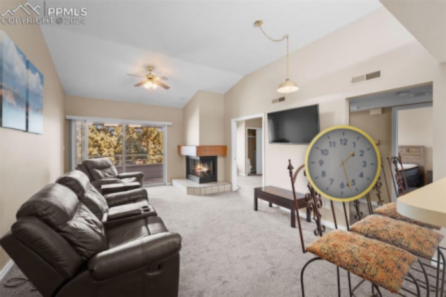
1:27
